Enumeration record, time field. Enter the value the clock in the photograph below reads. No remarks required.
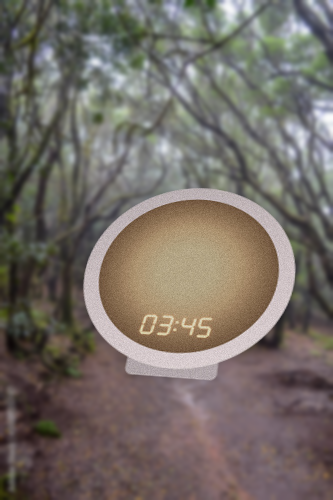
3:45
